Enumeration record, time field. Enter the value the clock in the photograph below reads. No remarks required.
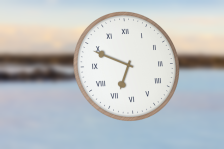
6:49
